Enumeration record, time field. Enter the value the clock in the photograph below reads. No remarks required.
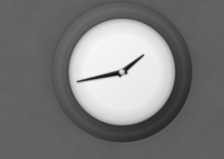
1:43
